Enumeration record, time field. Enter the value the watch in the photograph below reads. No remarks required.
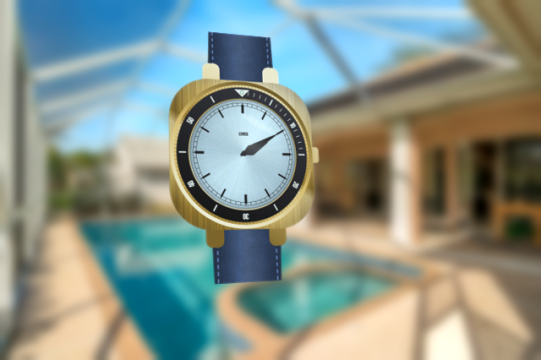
2:10
